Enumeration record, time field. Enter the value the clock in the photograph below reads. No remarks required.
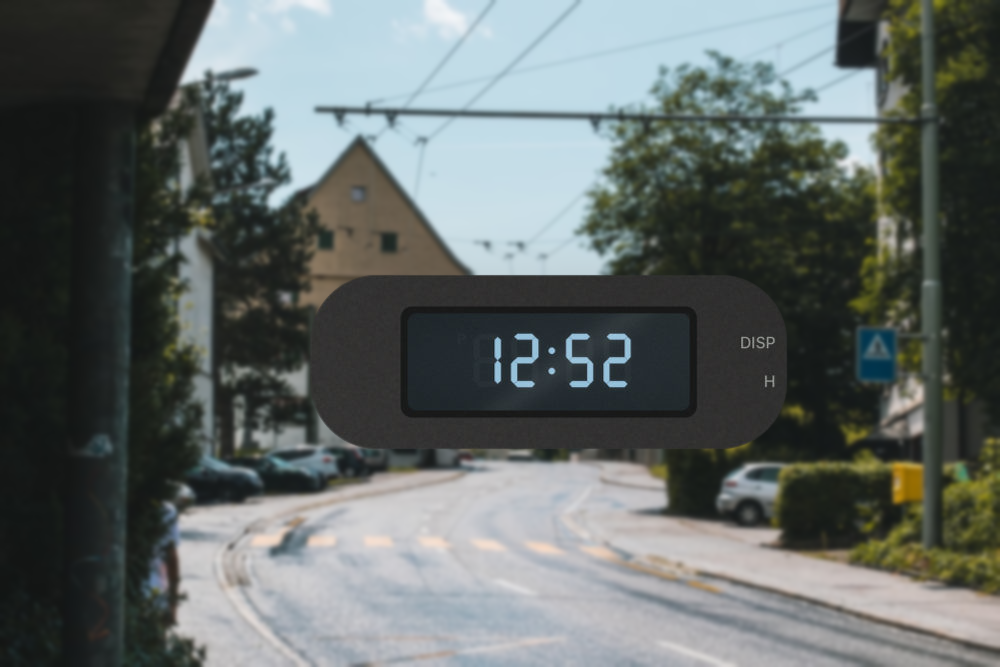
12:52
